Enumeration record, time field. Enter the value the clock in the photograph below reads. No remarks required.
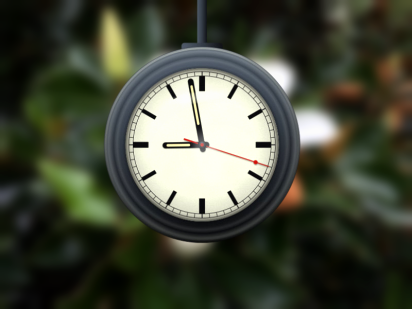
8:58:18
